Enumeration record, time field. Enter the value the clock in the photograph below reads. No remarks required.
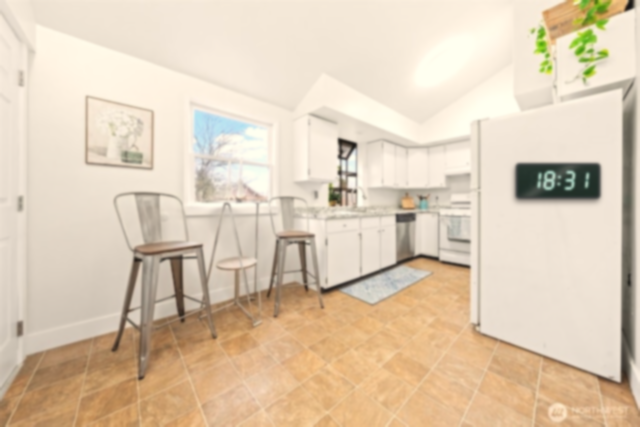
18:31
